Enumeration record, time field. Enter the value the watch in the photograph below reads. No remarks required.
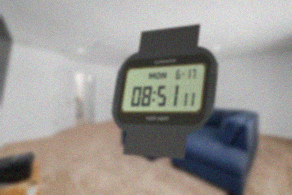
8:51:11
